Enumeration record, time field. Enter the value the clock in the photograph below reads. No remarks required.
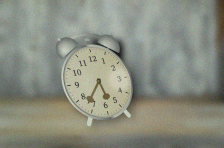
5:37
